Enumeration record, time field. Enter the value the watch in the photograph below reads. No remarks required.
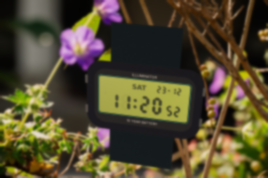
11:20:52
